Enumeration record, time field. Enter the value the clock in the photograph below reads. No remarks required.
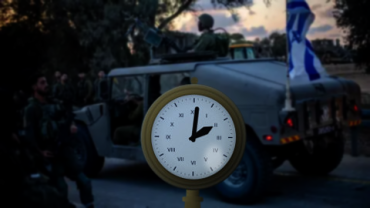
2:01
